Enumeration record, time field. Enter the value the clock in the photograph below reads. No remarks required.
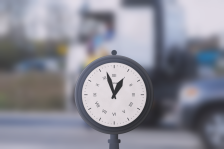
12:57
